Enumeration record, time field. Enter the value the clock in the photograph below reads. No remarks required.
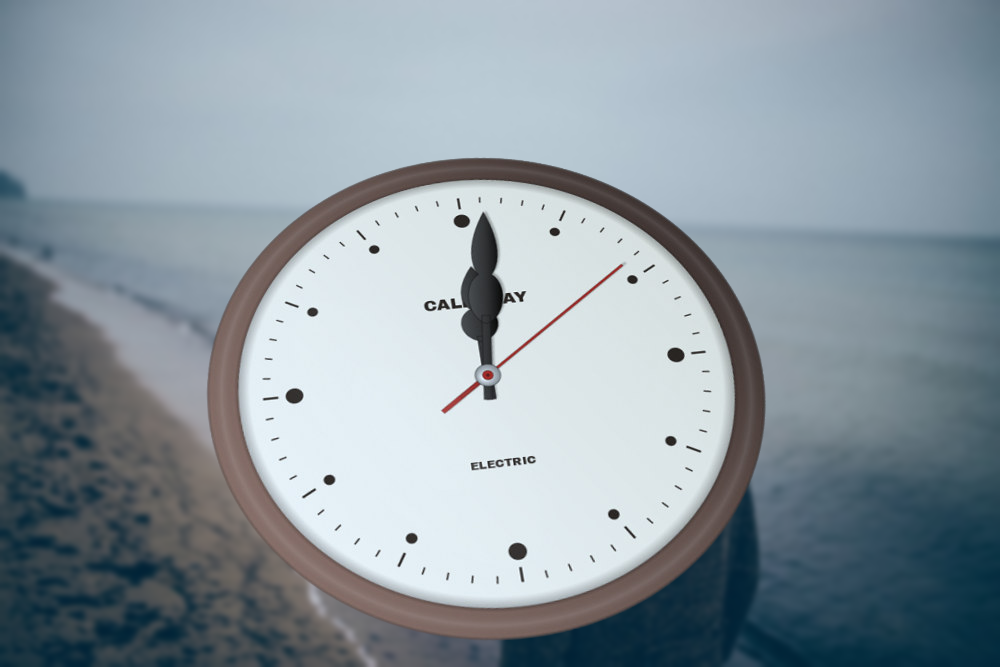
12:01:09
